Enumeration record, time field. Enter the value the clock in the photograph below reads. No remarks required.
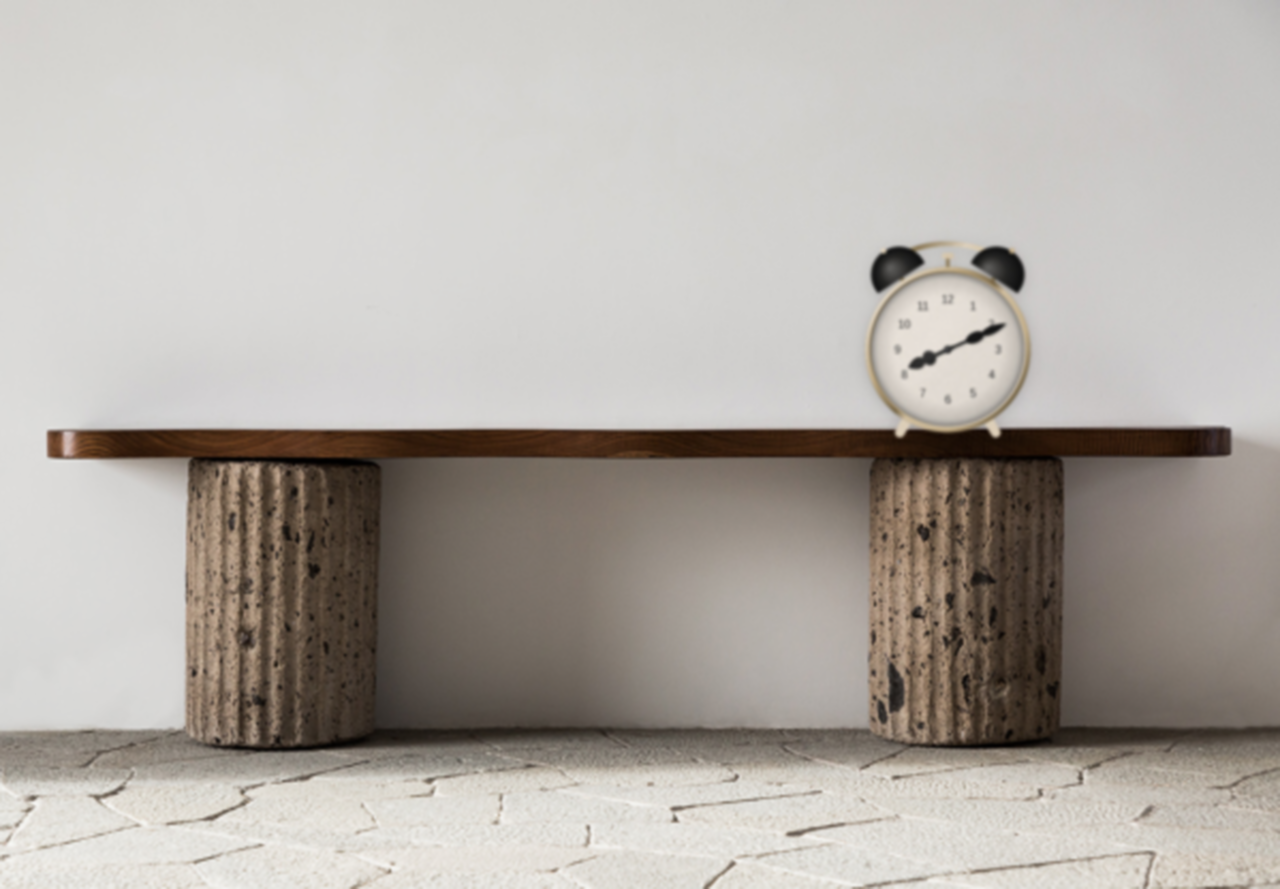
8:11
